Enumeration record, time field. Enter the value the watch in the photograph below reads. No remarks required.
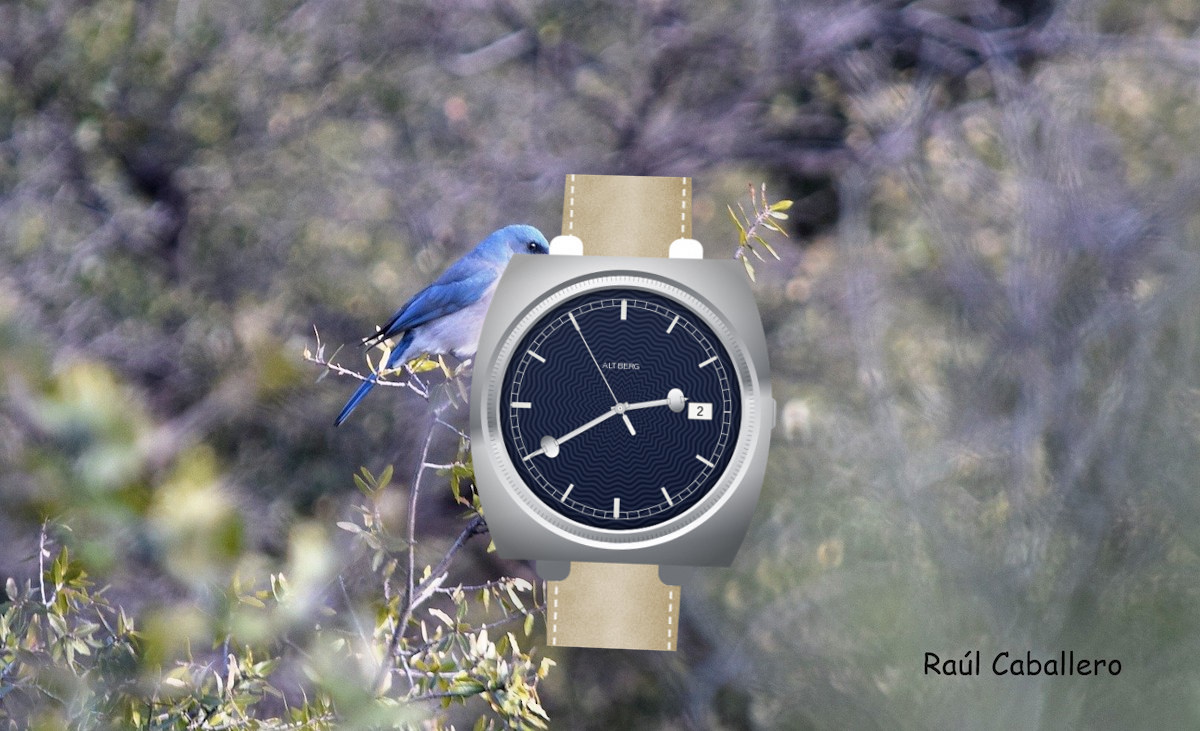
2:39:55
